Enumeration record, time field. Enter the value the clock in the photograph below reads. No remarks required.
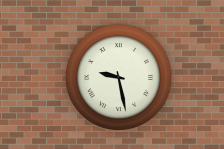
9:28
